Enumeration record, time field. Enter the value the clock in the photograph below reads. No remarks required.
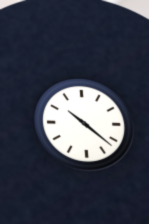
10:22
